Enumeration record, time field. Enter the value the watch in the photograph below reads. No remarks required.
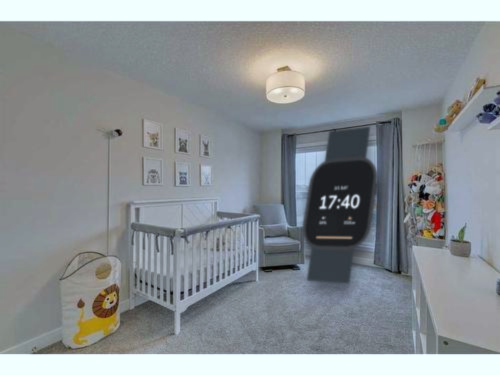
17:40
